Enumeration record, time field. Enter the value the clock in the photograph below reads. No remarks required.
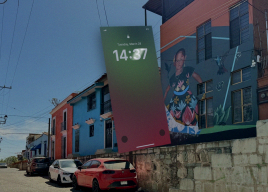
14:37
